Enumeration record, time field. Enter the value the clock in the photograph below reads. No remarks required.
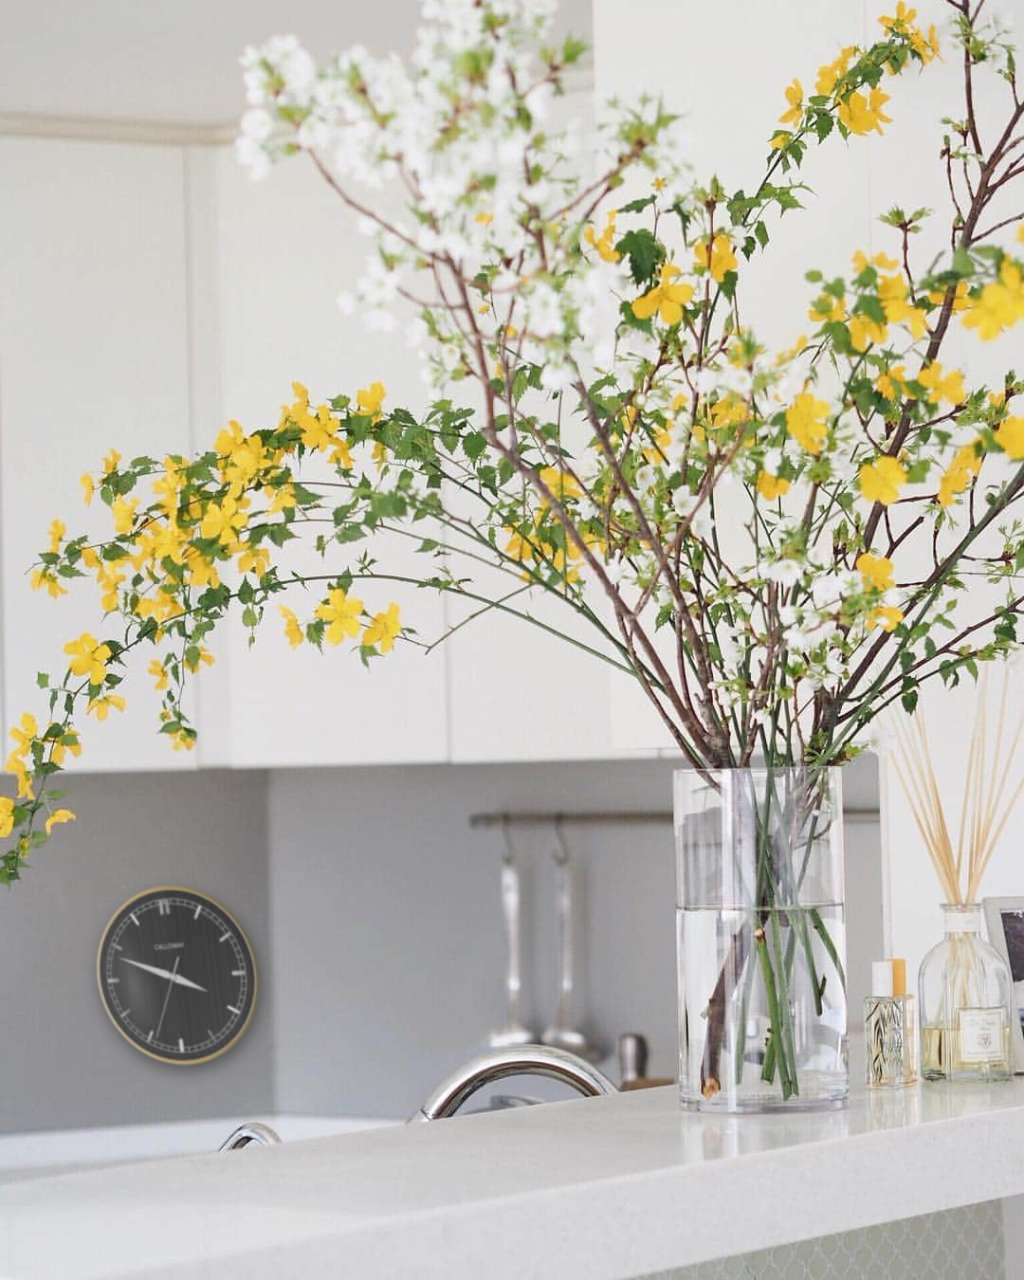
3:48:34
